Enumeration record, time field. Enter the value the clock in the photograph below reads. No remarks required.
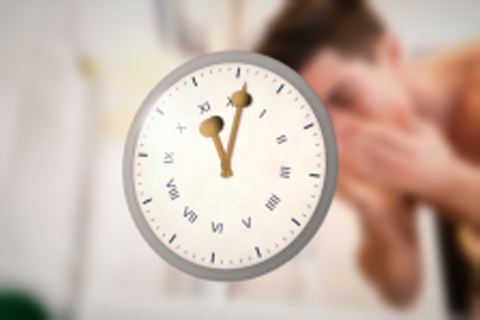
11:01
